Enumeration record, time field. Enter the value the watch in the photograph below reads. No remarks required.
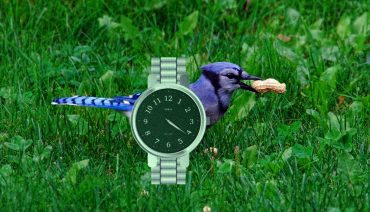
4:21
